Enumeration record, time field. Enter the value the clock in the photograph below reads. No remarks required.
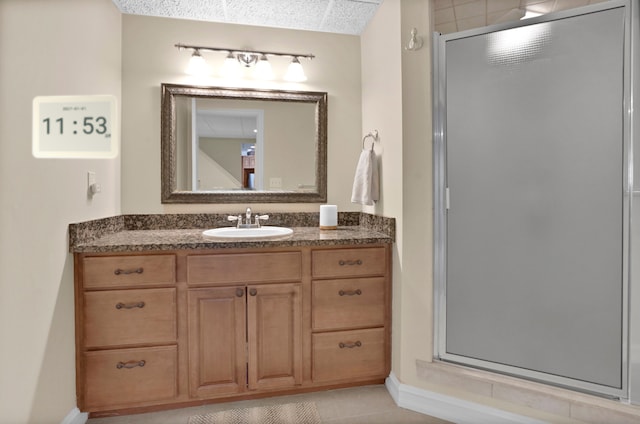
11:53
